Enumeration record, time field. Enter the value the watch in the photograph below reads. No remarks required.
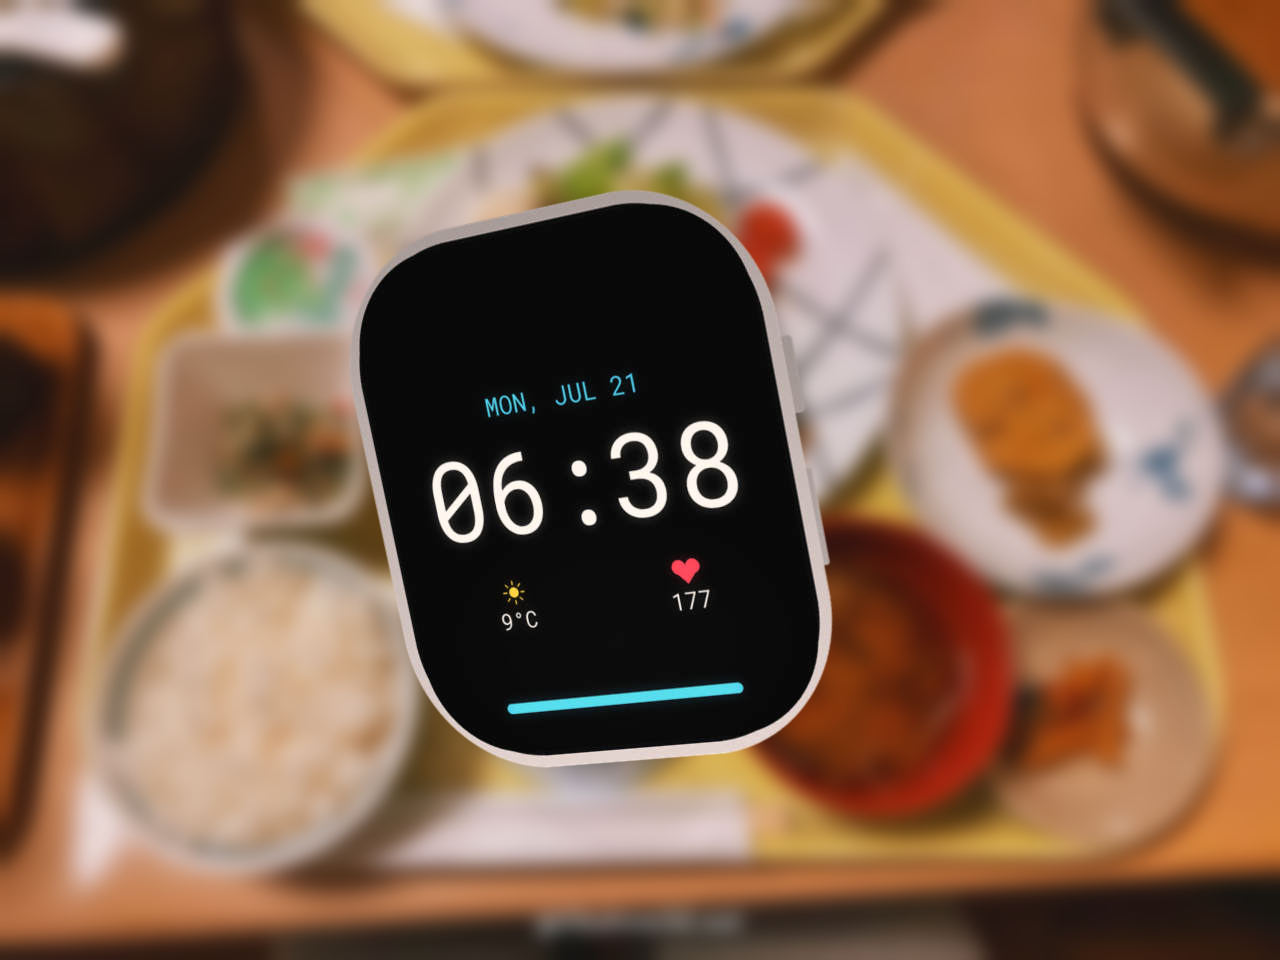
6:38
